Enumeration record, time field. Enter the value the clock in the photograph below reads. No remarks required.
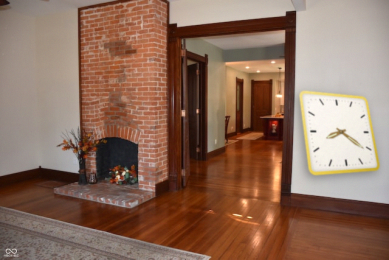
8:21
